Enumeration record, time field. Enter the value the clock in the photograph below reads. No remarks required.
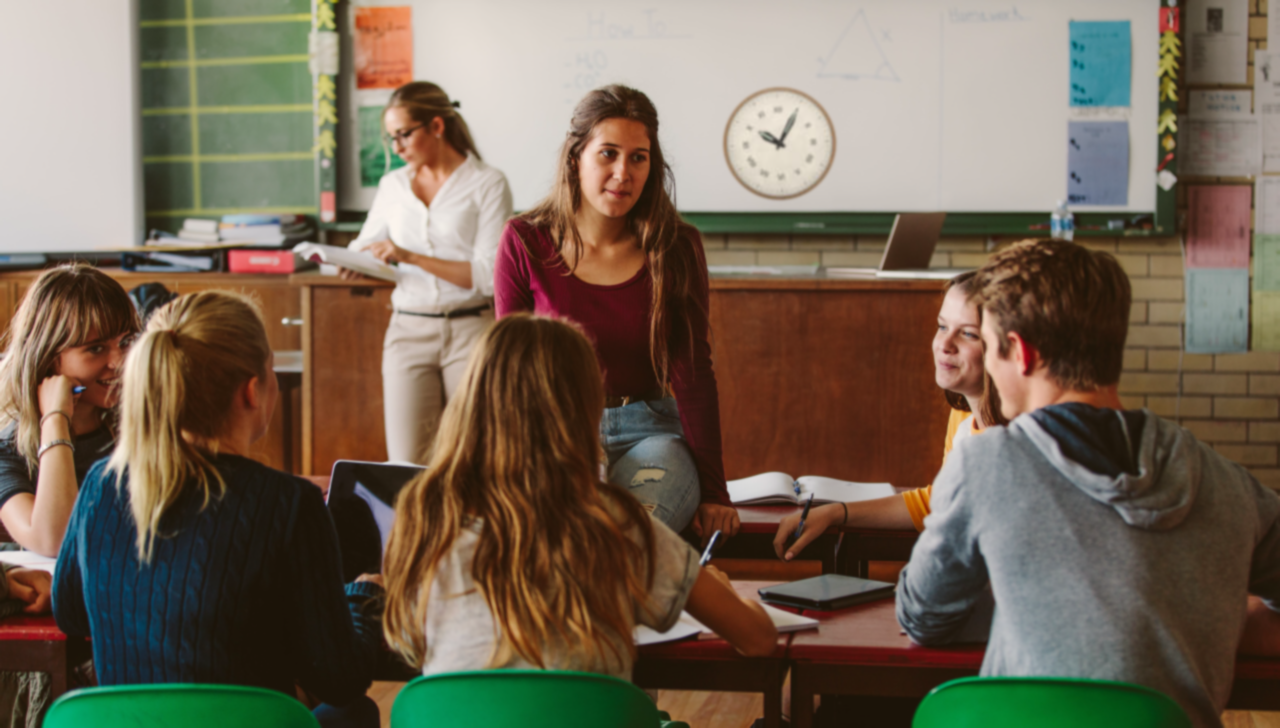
10:05
